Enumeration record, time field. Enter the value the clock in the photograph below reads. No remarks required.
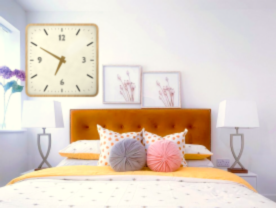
6:50
